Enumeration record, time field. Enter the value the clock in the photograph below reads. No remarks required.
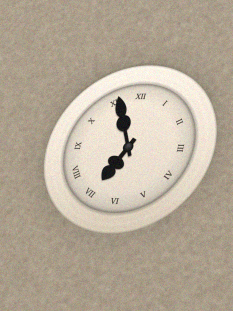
6:56
